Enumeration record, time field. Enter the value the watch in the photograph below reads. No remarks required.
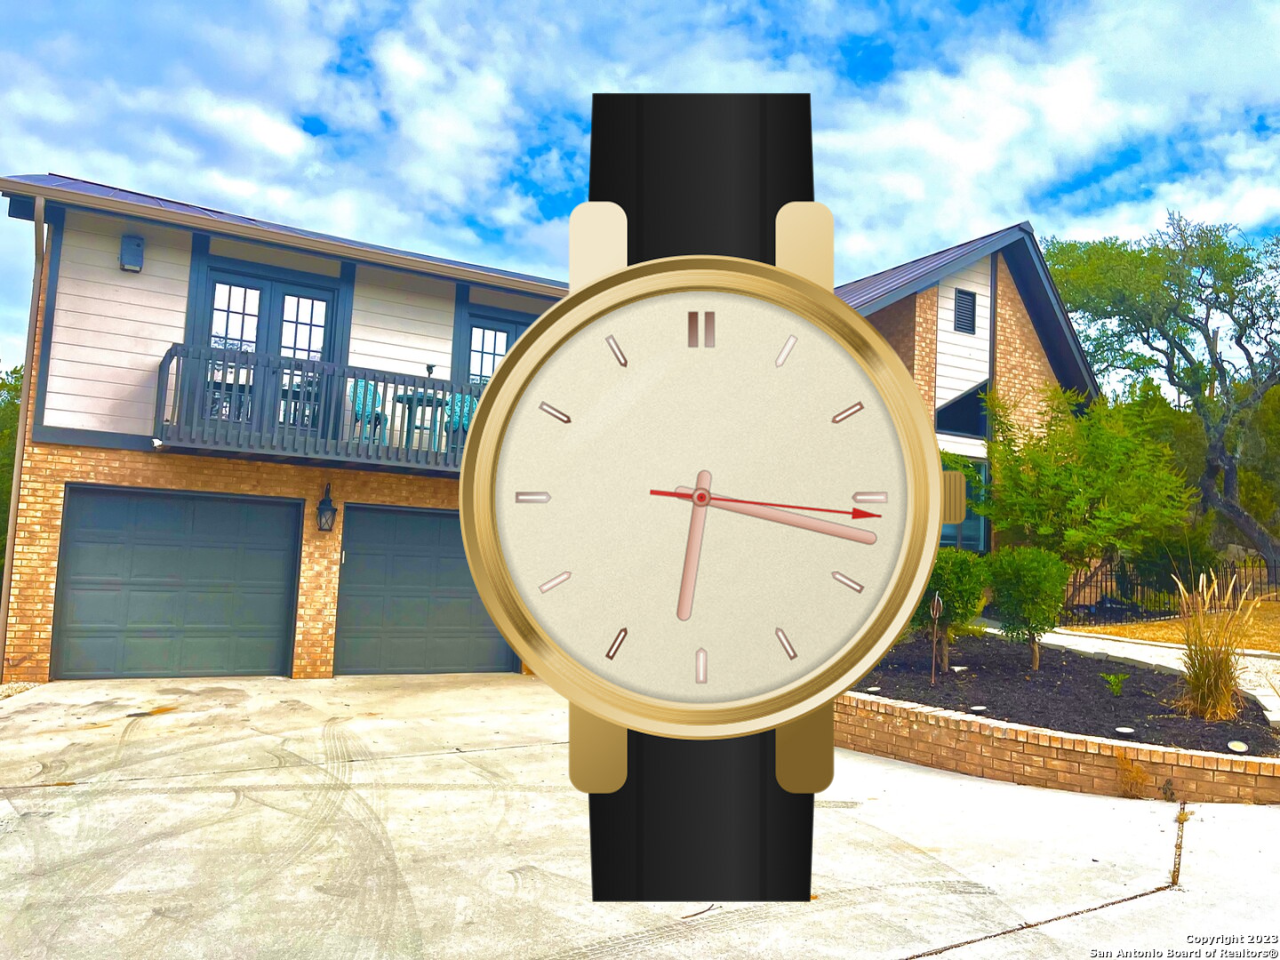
6:17:16
